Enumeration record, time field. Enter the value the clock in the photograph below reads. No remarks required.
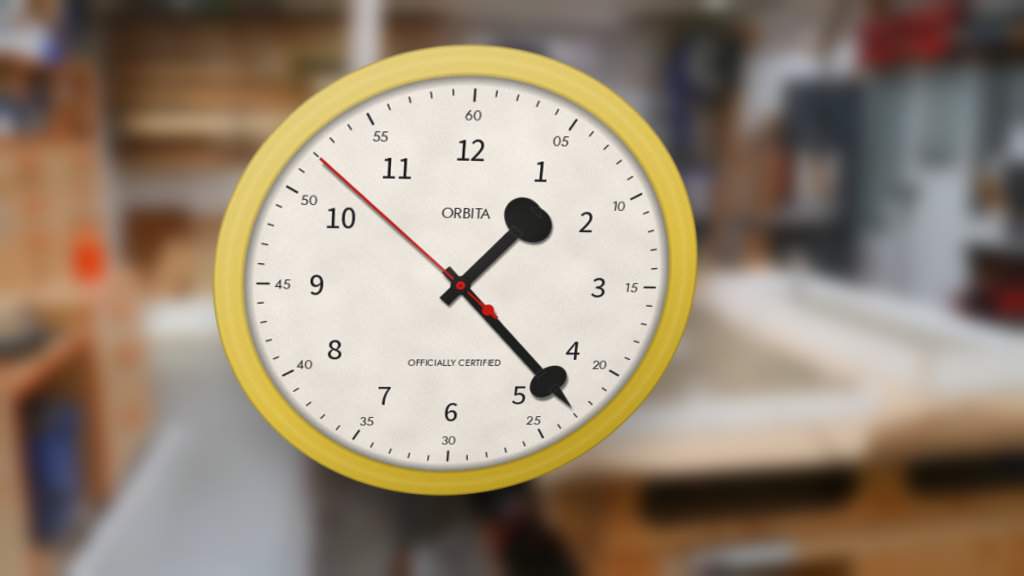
1:22:52
